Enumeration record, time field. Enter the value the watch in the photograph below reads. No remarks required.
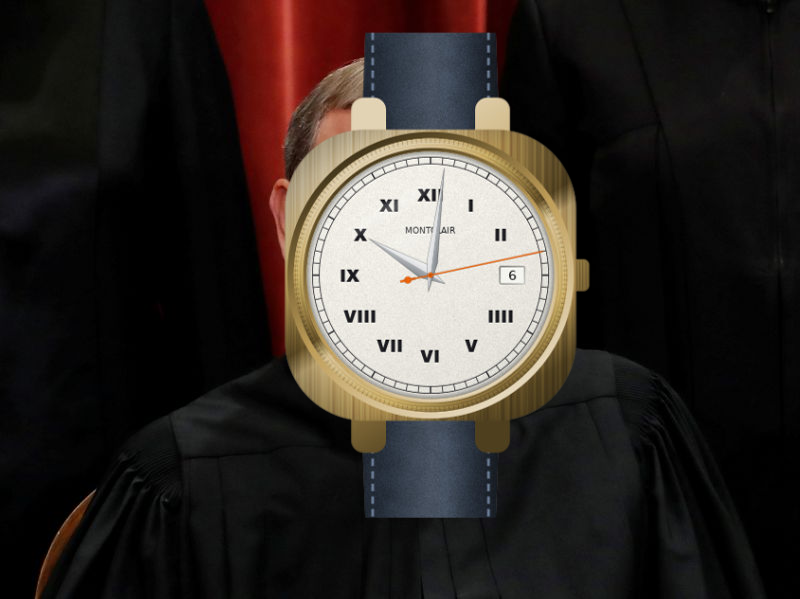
10:01:13
